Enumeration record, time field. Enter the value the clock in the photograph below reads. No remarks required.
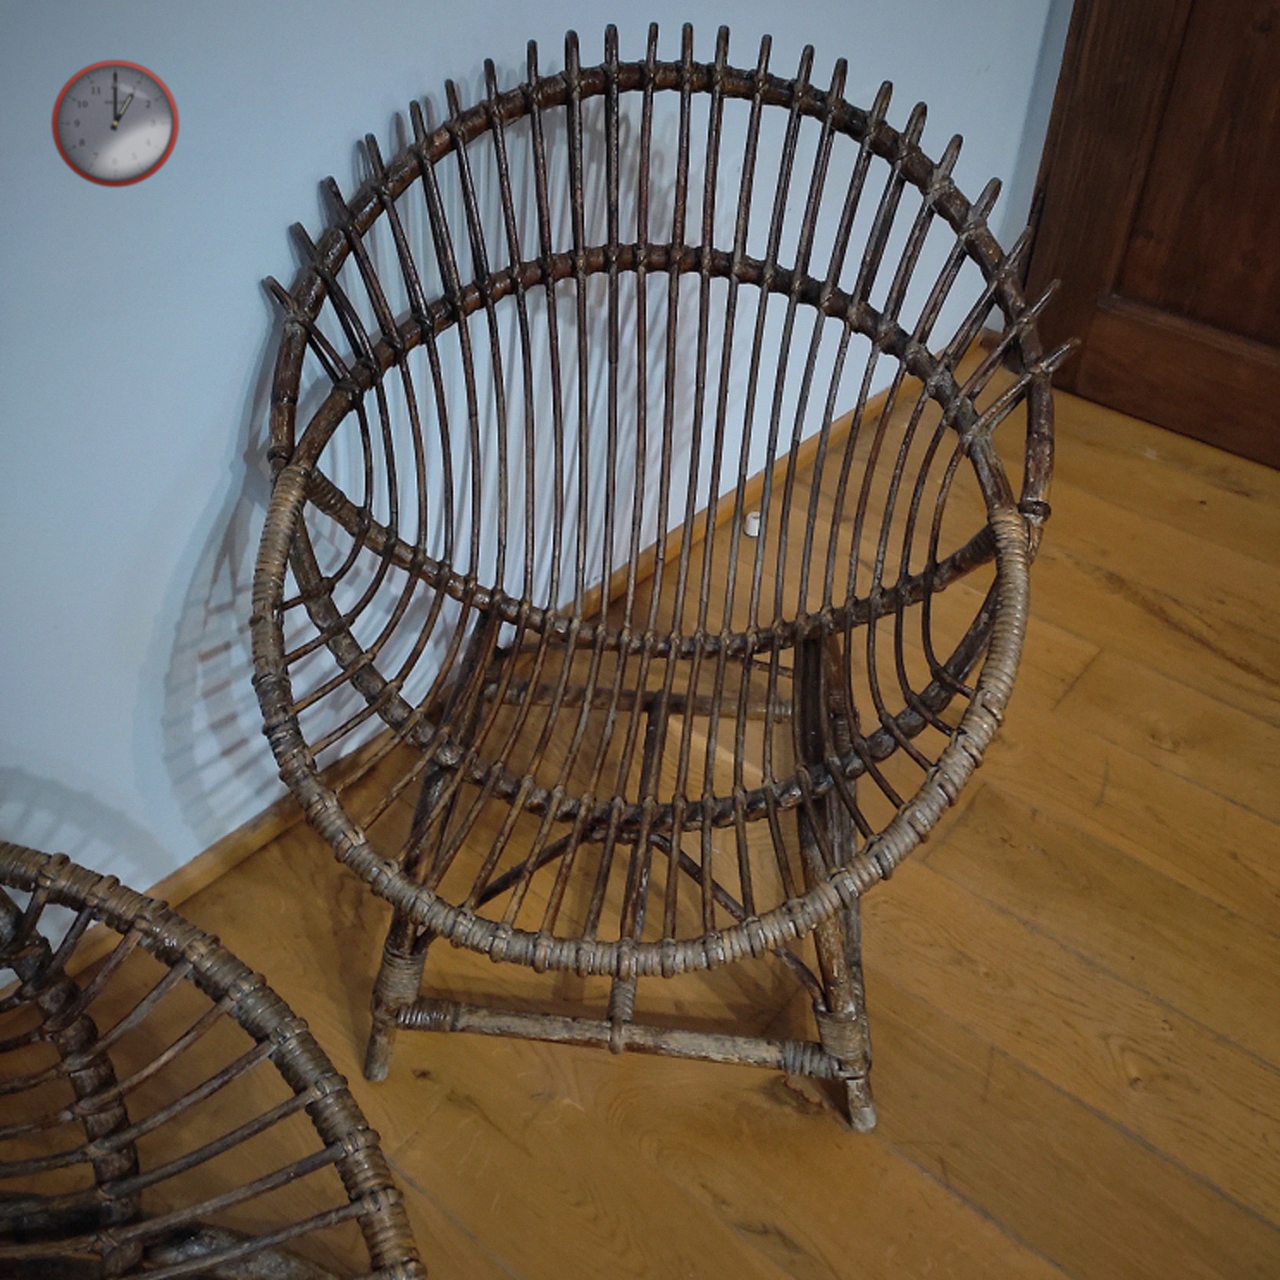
1:00
